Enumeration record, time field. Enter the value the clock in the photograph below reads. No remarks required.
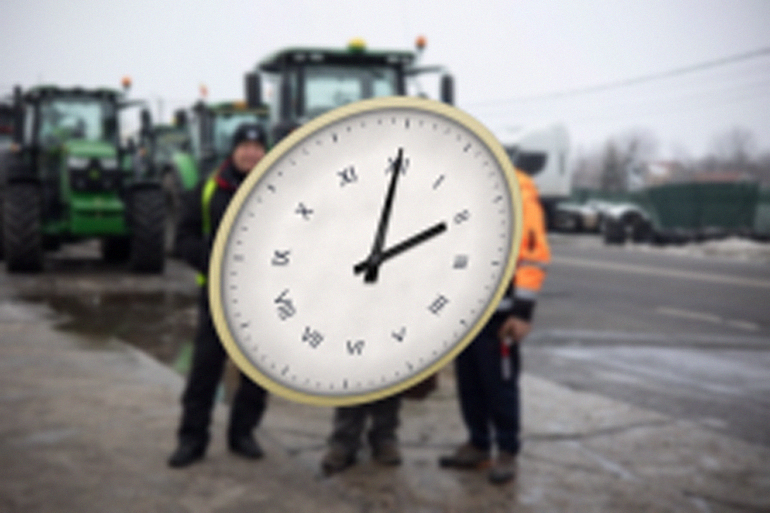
2:00
